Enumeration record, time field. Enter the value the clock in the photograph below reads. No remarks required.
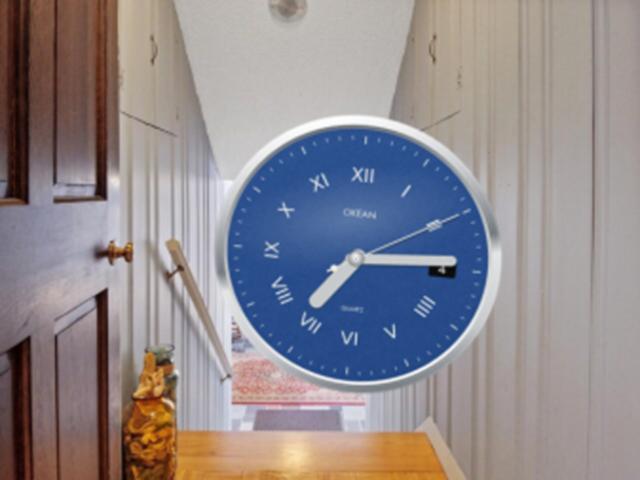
7:14:10
